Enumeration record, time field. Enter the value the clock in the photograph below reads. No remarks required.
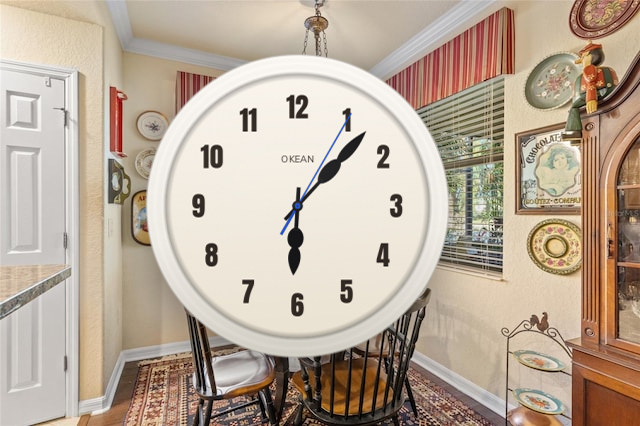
6:07:05
